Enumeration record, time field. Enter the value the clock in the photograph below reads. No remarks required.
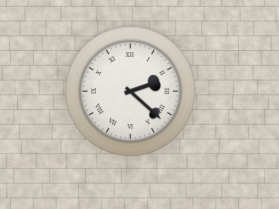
2:22
